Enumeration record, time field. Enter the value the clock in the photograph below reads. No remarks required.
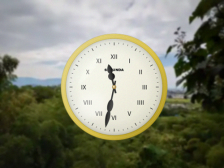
11:32
